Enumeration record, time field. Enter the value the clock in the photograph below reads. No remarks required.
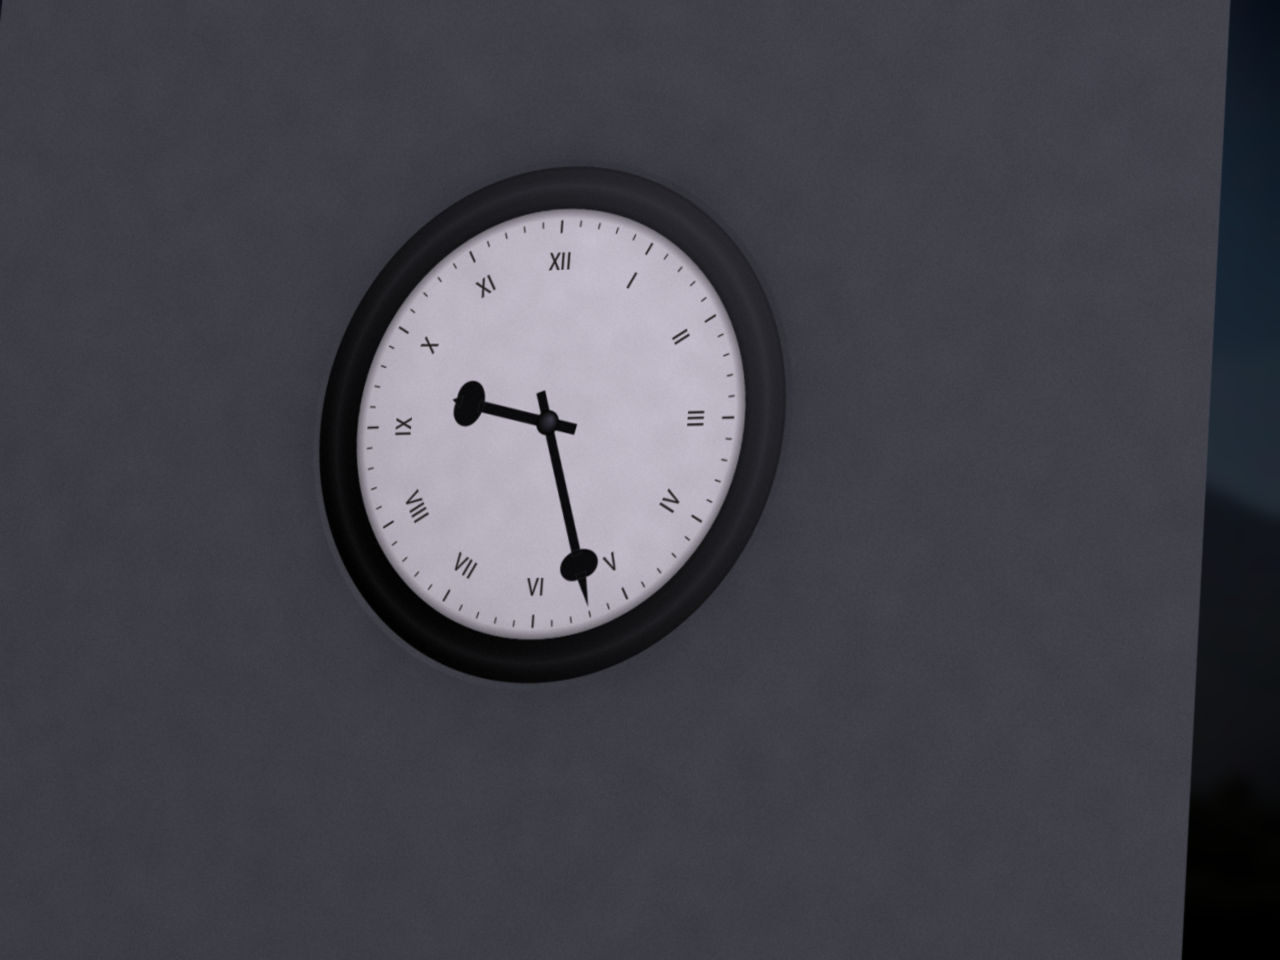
9:27
